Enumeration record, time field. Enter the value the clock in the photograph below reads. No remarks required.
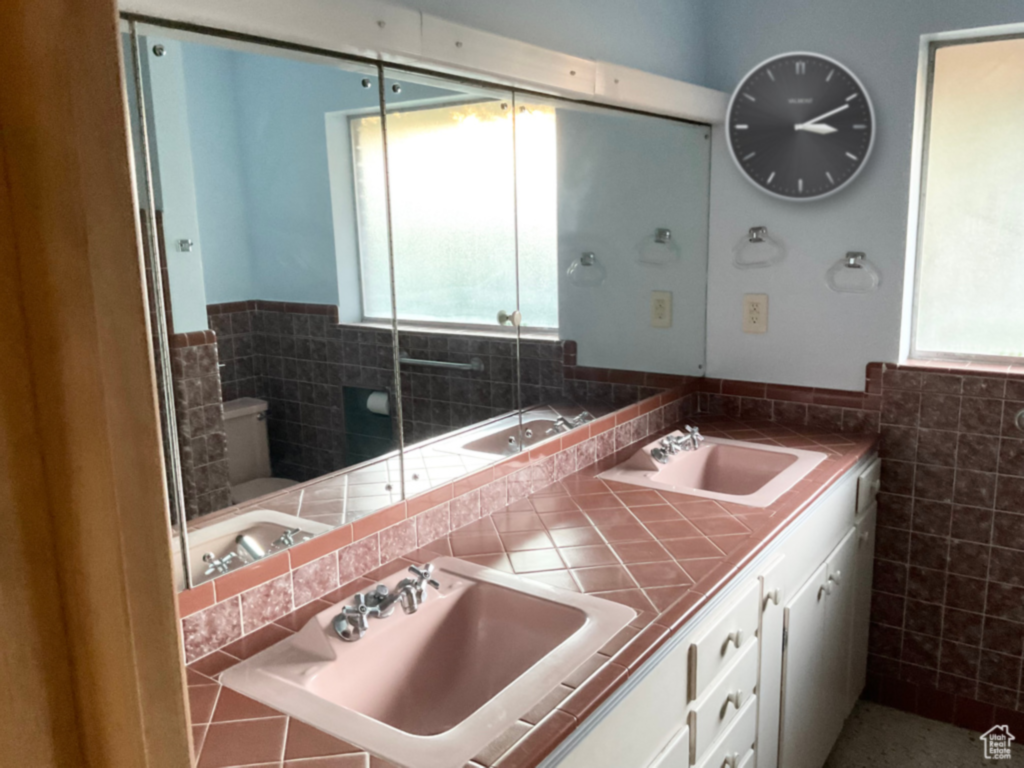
3:11
